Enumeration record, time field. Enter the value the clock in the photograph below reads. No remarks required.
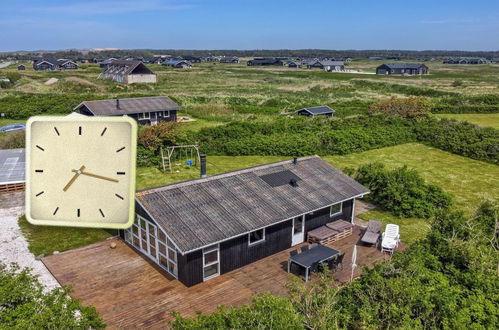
7:17
